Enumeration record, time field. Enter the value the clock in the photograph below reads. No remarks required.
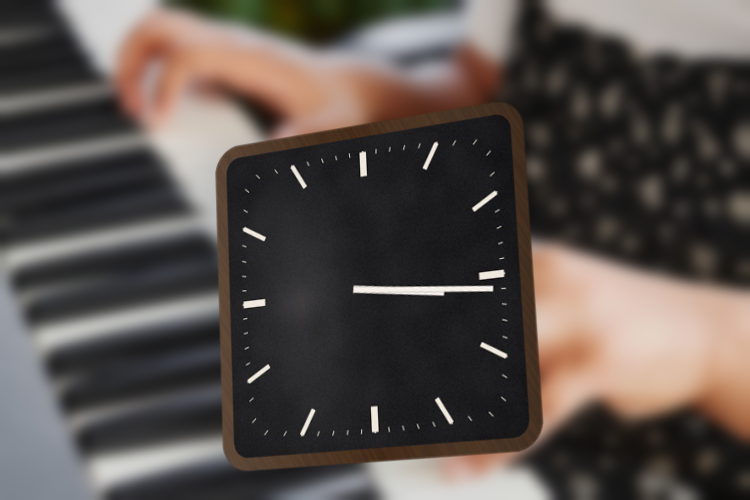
3:16
